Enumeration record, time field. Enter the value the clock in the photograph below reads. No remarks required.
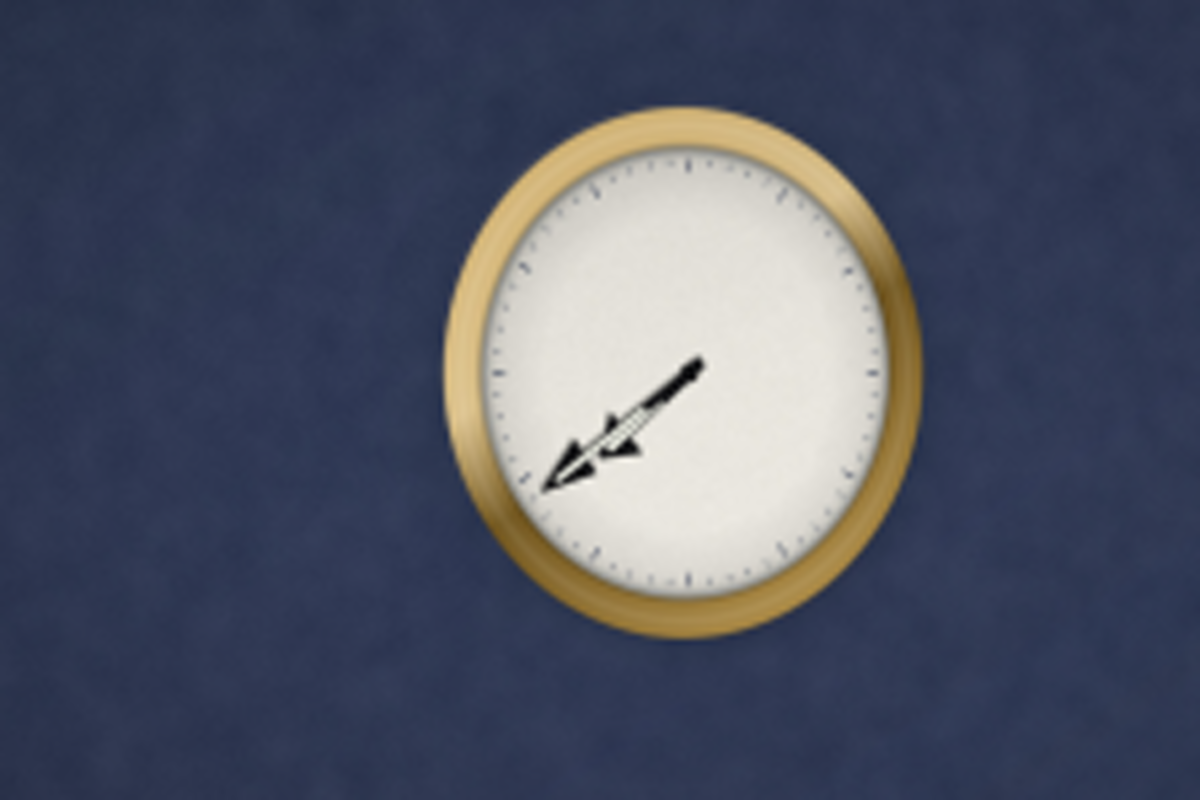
7:39
